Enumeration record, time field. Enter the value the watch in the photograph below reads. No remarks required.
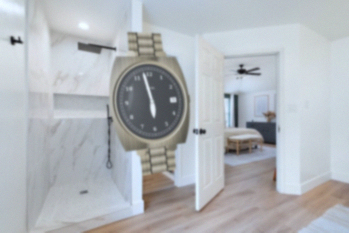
5:58
